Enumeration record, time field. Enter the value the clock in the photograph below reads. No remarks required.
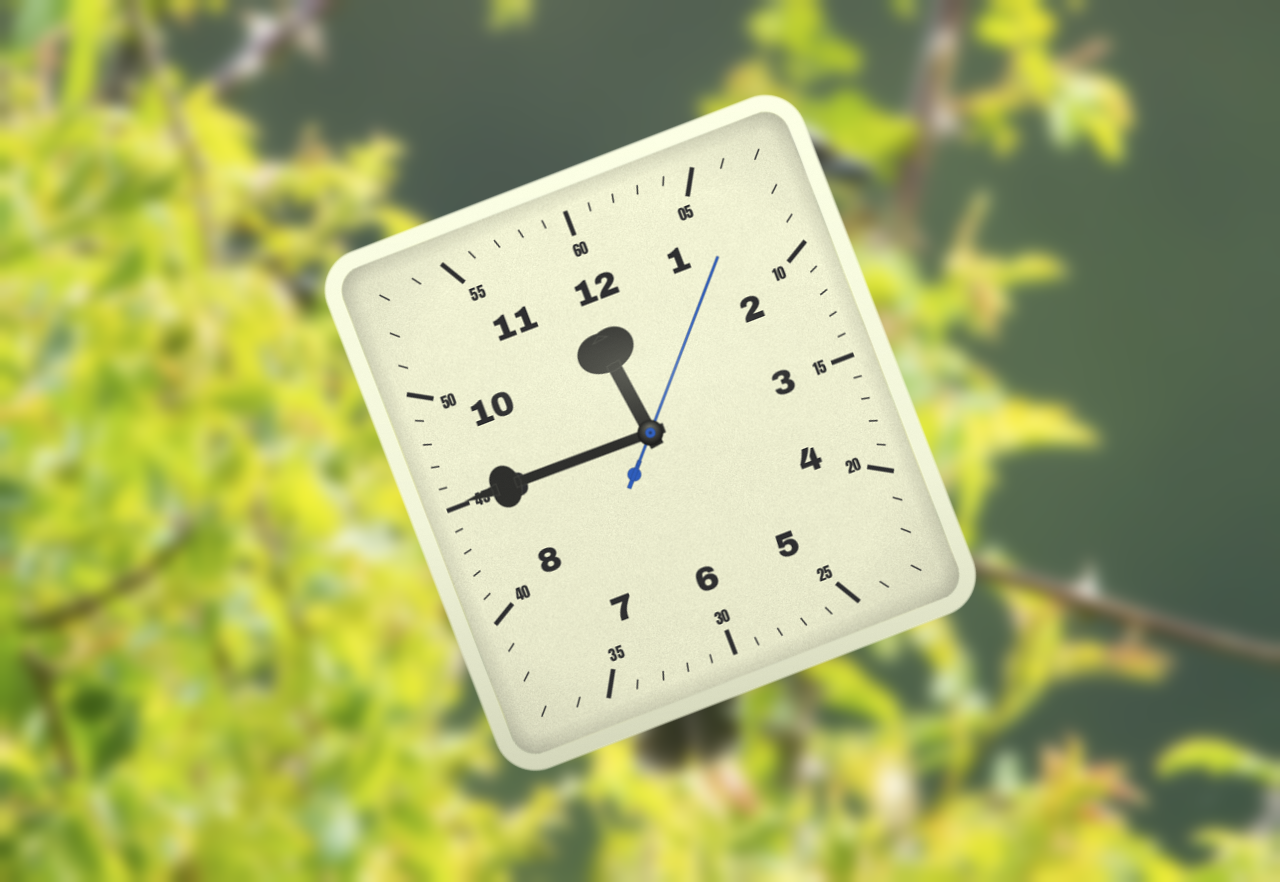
11:45:07
